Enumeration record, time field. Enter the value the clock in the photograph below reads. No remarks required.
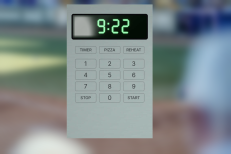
9:22
